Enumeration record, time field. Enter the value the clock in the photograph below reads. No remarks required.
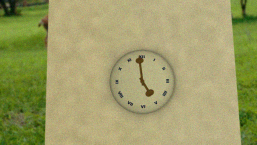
4:59
